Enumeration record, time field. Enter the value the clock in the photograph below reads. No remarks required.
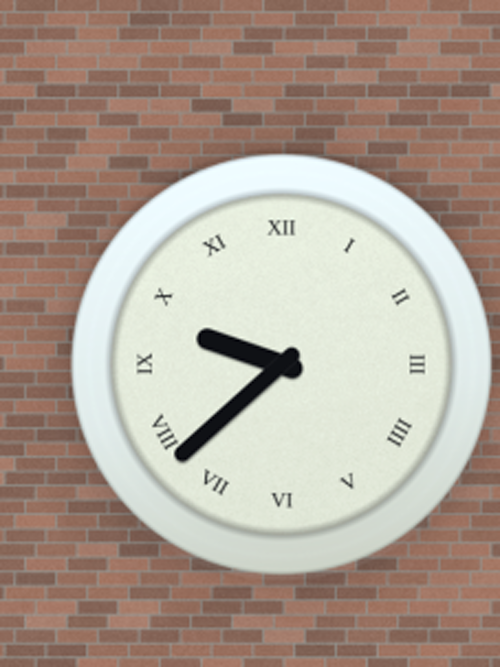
9:38
